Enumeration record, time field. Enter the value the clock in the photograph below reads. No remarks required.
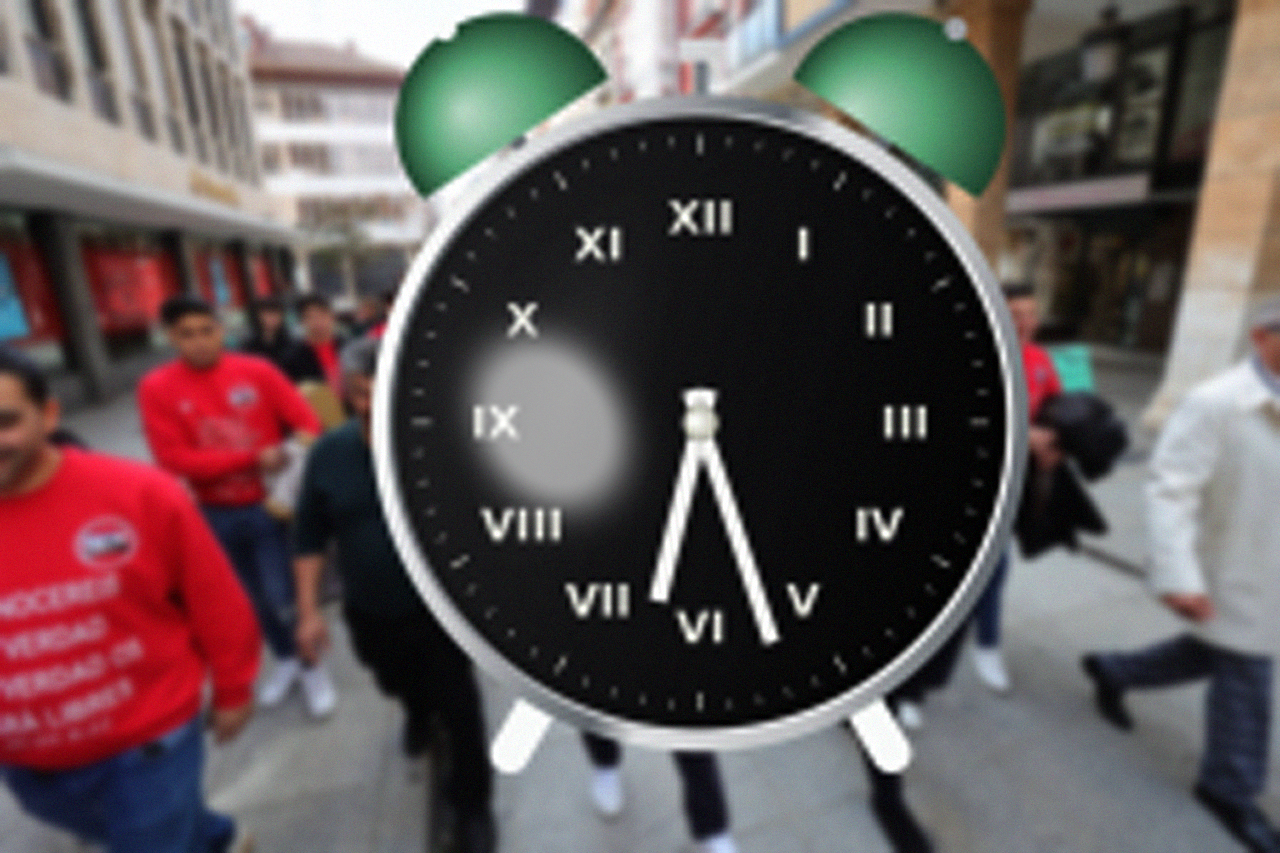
6:27
